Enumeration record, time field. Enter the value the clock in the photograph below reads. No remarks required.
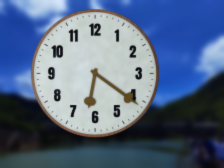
6:21
